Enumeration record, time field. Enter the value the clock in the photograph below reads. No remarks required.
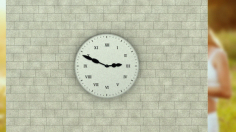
2:49
